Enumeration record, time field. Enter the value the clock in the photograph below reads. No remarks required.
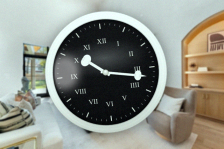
10:17
